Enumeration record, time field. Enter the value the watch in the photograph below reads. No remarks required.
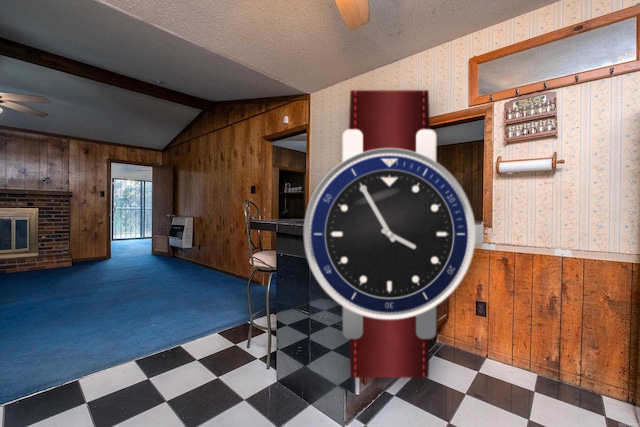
3:55
